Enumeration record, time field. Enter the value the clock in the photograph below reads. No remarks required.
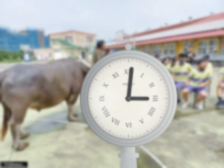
3:01
